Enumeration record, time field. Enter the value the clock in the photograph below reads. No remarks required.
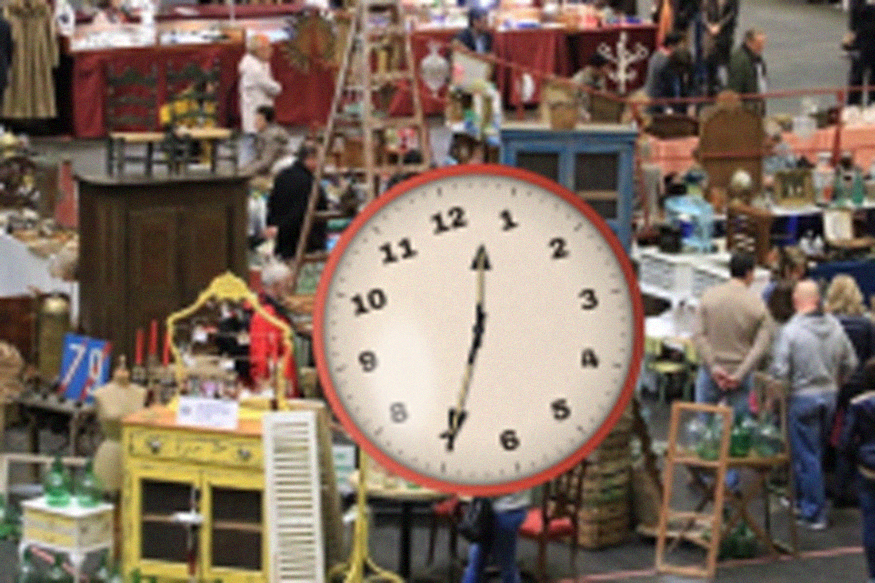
12:35
